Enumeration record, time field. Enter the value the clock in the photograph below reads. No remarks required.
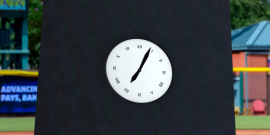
7:04
